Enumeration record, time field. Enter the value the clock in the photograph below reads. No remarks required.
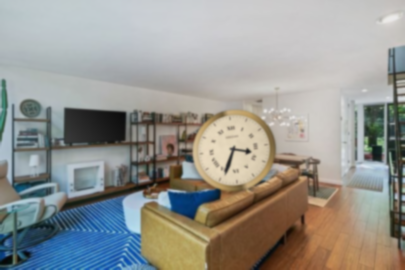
3:34
